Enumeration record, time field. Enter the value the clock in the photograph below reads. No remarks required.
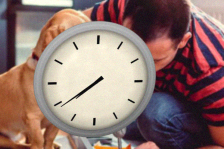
7:39
